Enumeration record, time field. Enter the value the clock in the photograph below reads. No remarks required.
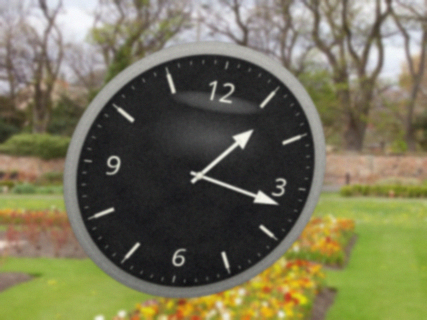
1:17
